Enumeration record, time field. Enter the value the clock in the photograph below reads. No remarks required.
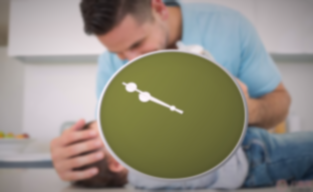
9:50
